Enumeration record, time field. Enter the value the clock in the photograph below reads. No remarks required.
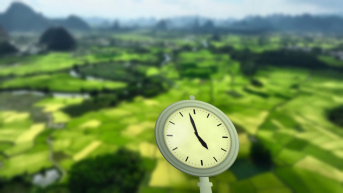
4:58
